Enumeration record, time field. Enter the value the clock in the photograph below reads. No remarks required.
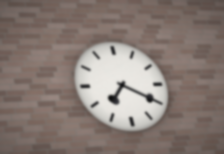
7:20
